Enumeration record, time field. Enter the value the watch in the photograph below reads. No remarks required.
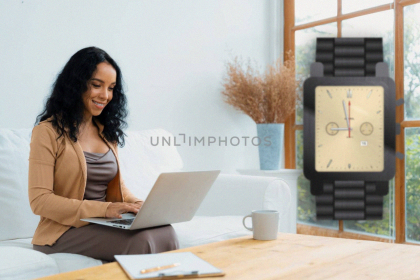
8:58
